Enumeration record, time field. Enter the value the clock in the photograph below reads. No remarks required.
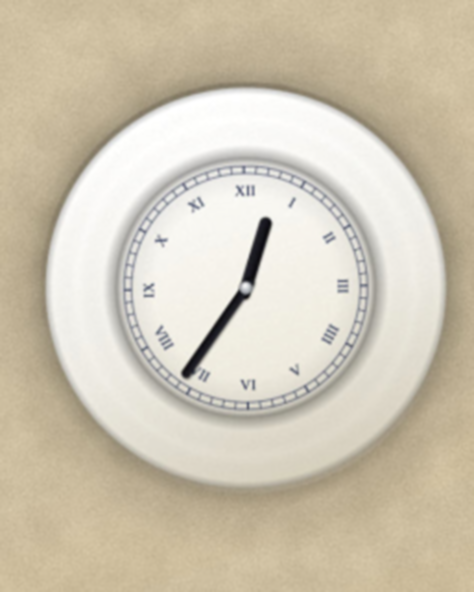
12:36
